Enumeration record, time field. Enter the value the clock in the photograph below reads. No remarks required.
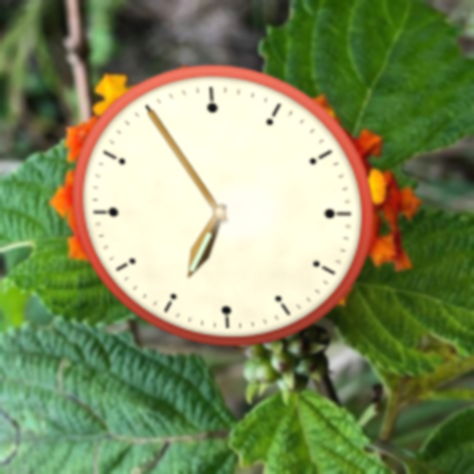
6:55
